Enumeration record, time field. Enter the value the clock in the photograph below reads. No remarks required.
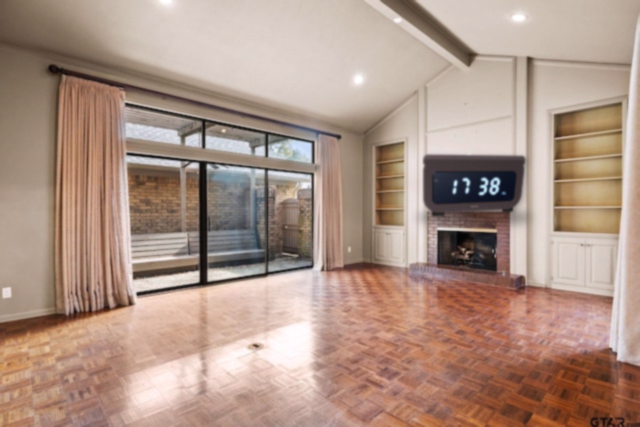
17:38
